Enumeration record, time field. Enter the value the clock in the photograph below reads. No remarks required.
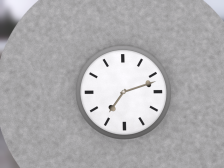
7:12
